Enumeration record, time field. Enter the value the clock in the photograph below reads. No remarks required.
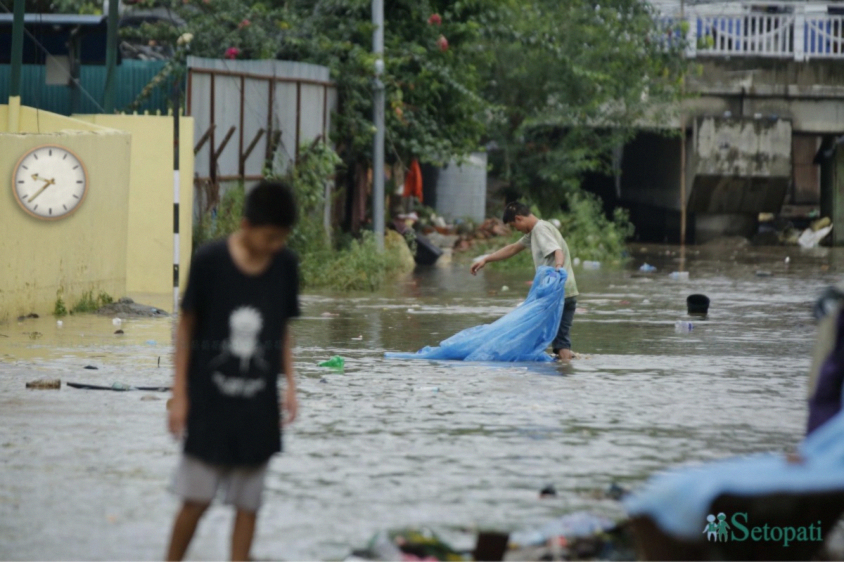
9:38
